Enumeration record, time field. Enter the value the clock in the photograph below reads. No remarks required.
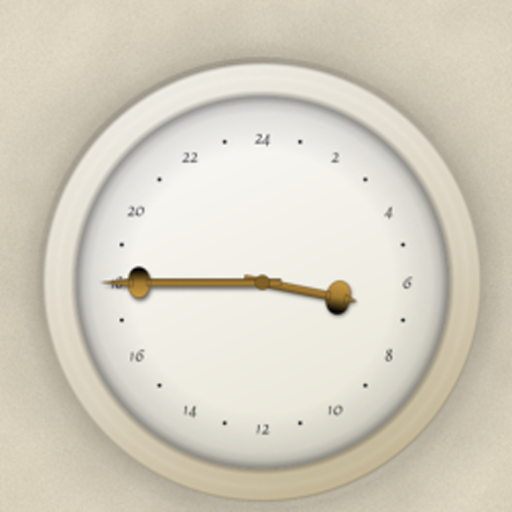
6:45
